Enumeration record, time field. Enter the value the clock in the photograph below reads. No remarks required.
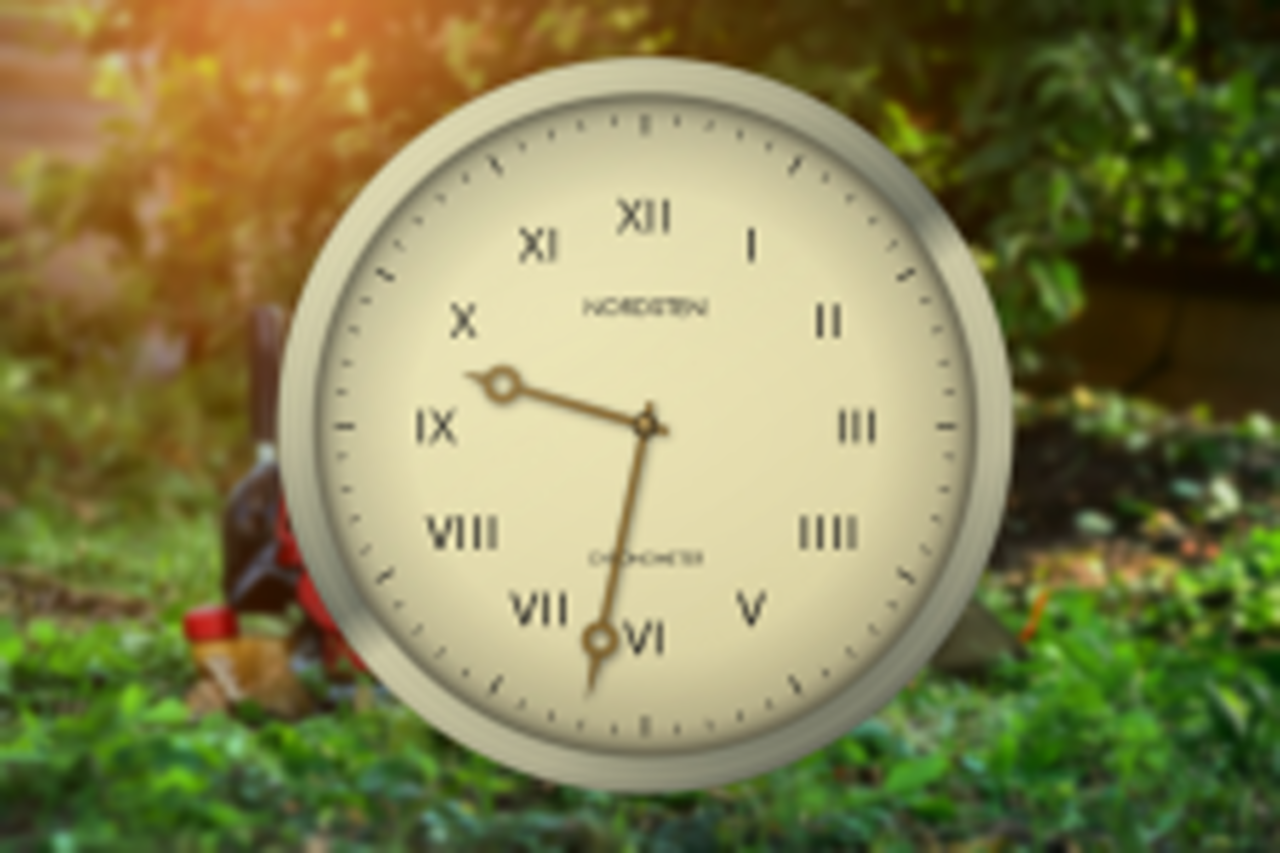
9:32
